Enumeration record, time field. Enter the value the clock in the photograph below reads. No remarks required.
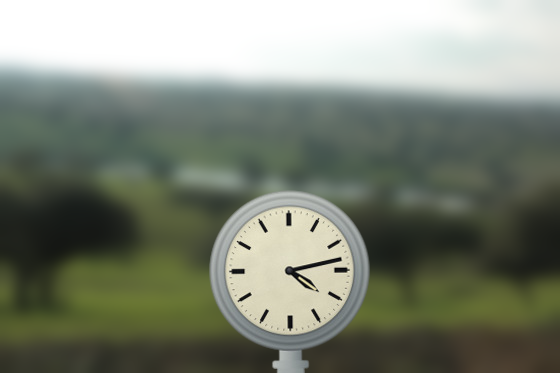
4:13
